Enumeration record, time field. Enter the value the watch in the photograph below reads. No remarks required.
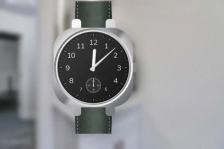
12:08
